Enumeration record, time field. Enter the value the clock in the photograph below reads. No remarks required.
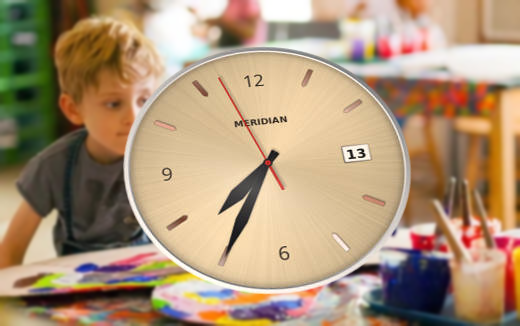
7:34:57
